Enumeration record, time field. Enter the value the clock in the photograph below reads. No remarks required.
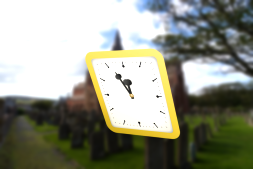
11:56
